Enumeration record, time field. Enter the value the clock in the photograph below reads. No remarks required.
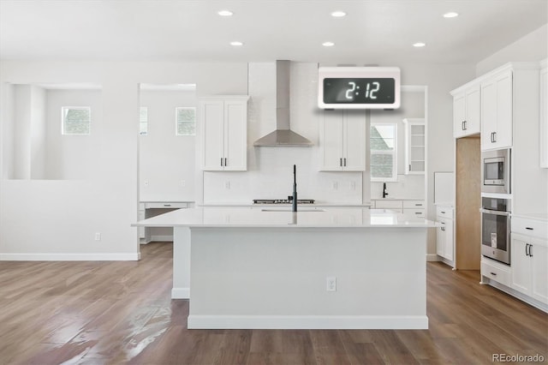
2:12
